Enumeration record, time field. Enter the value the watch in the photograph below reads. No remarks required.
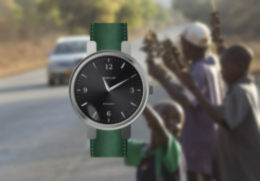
11:10
